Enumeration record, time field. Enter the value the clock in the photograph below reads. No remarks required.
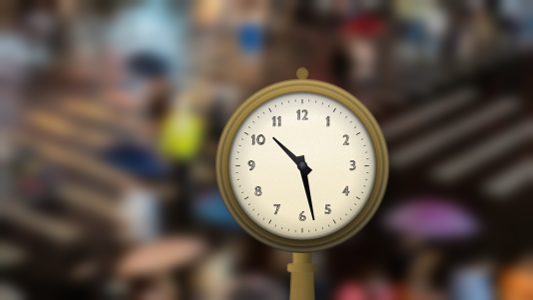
10:28
